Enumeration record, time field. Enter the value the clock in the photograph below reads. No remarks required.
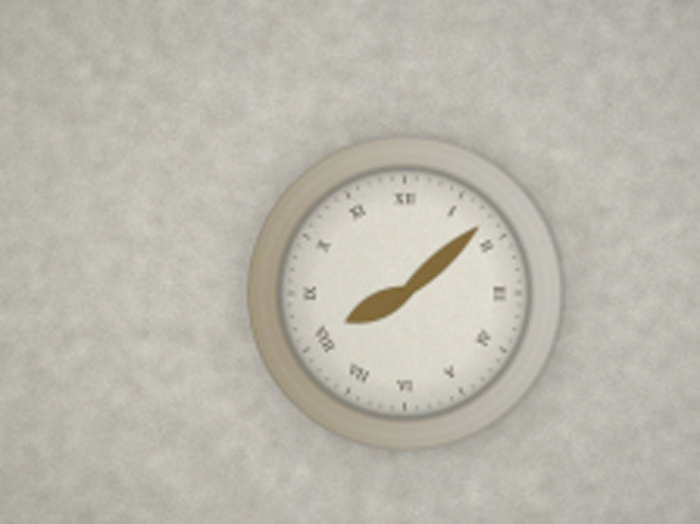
8:08
